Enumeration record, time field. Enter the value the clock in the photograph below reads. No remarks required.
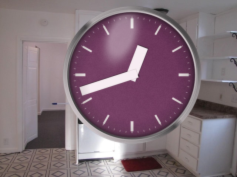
12:42
